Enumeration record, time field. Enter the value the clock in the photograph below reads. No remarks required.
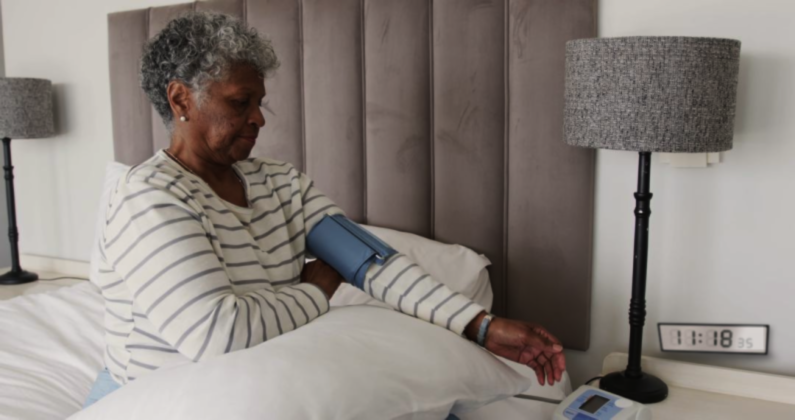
11:18
